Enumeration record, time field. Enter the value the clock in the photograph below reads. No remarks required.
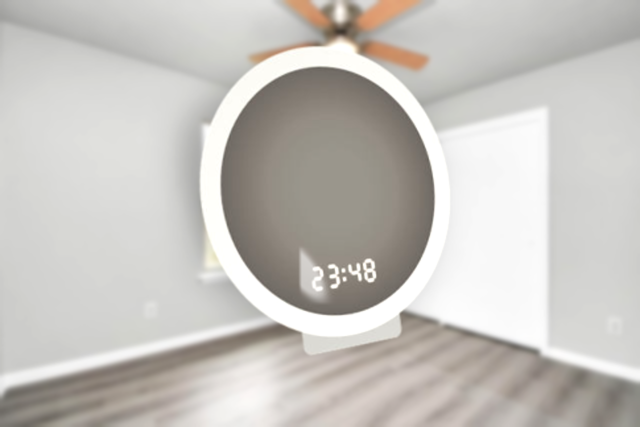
23:48
